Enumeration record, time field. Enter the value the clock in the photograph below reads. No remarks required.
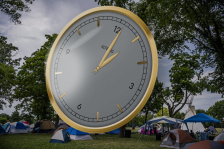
1:01
